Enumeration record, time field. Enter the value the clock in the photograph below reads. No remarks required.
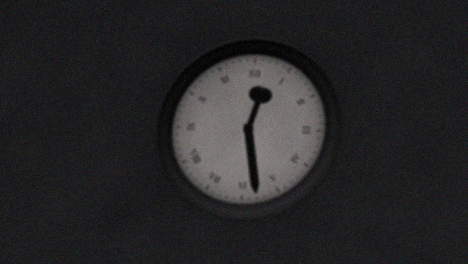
12:28
